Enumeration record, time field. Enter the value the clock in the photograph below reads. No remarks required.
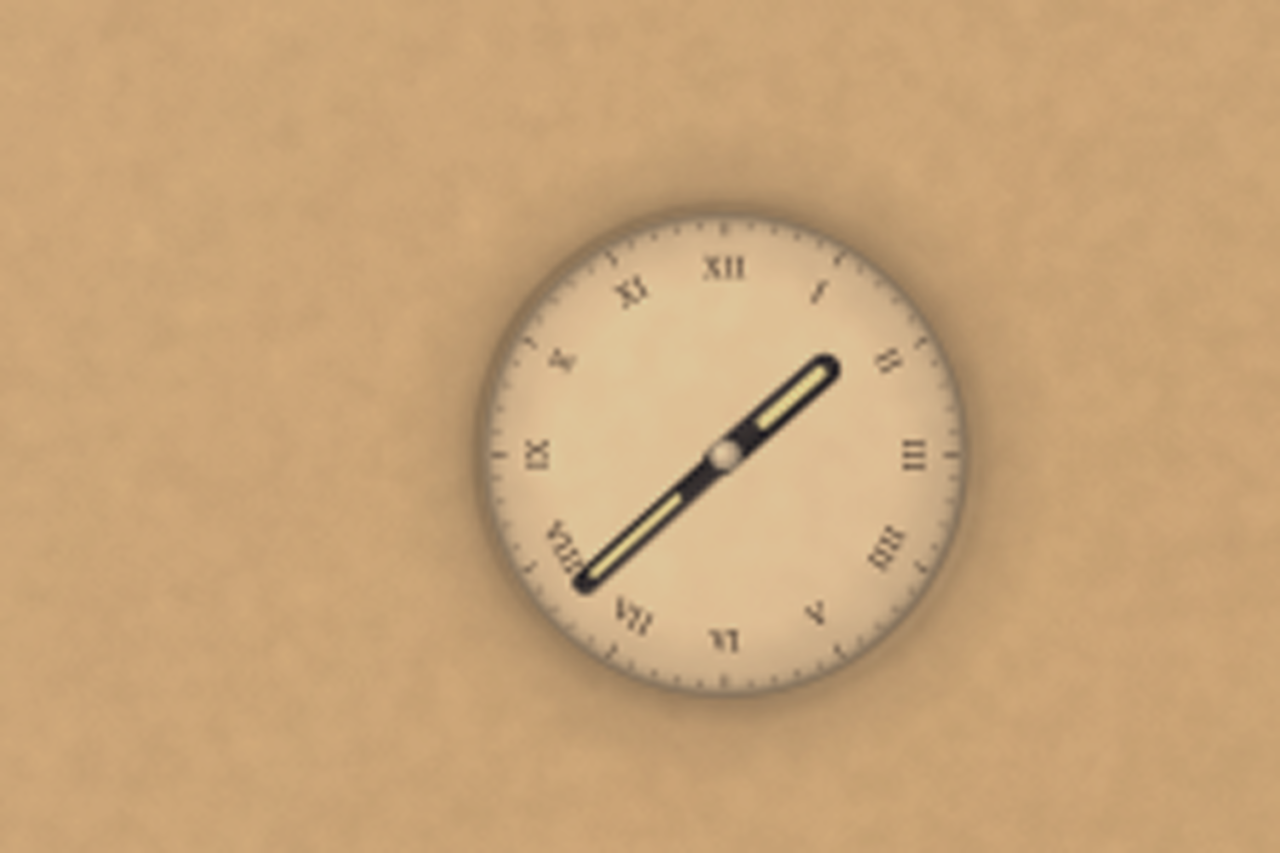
1:38
